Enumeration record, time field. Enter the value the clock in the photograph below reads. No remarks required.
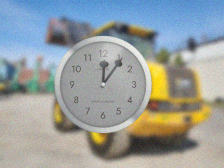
12:06
